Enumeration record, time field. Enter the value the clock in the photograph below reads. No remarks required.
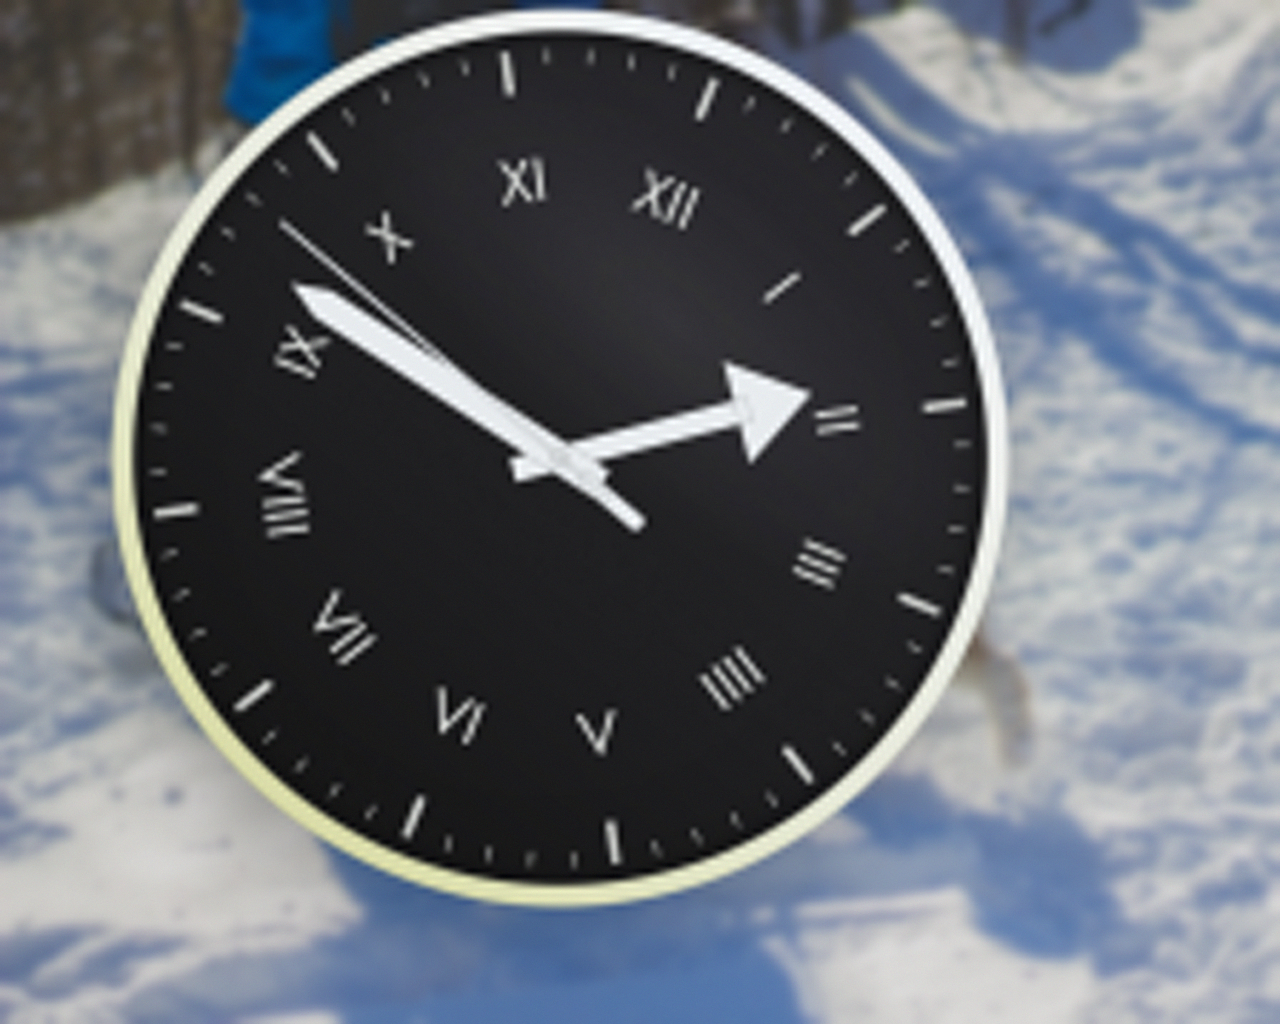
1:46:48
